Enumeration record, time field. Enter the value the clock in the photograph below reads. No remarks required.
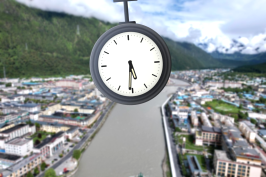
5:31
